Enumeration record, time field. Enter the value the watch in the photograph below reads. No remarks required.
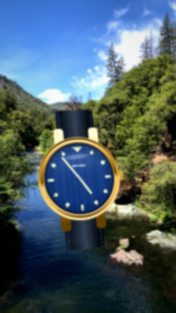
4:54
